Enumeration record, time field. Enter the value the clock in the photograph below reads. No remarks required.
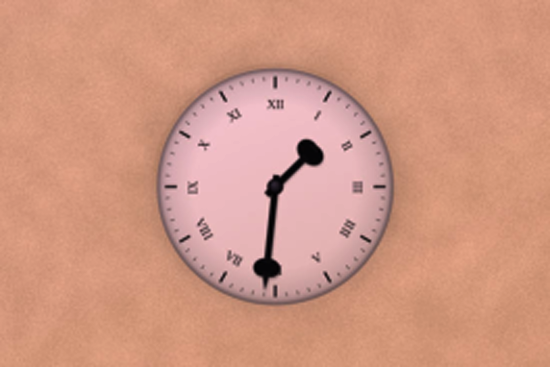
1:31
